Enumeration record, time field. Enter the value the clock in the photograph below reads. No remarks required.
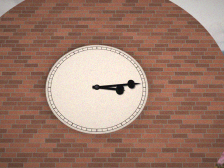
3:14
